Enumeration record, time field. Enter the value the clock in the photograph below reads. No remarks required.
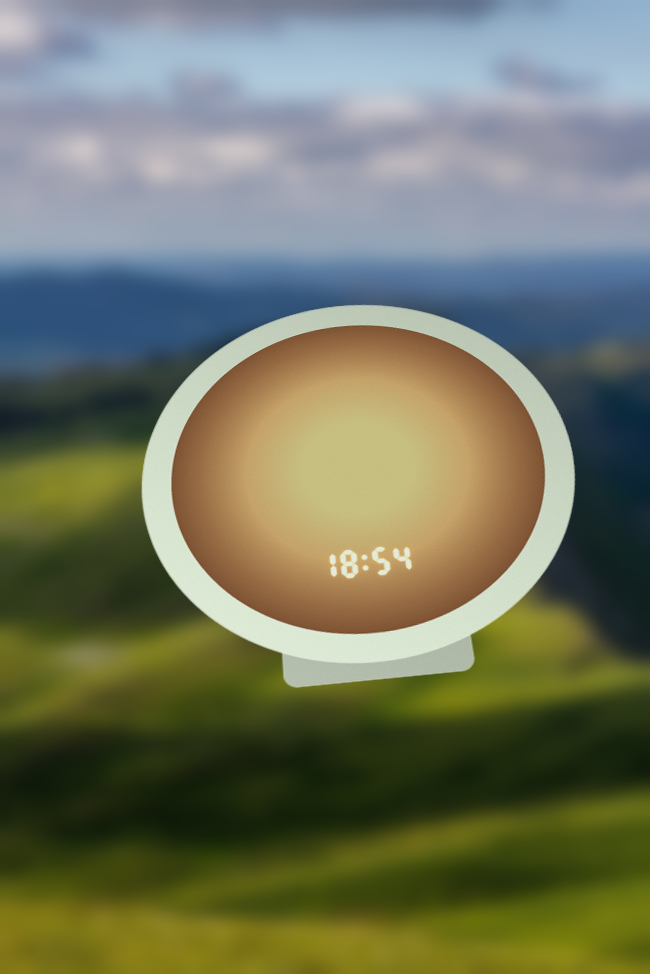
18:54
